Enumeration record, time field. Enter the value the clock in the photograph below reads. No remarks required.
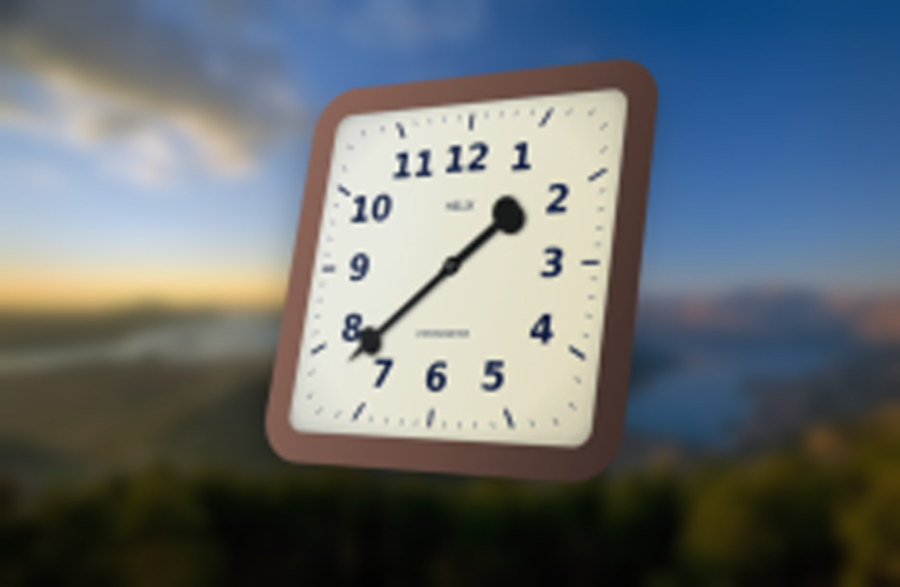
1:38
